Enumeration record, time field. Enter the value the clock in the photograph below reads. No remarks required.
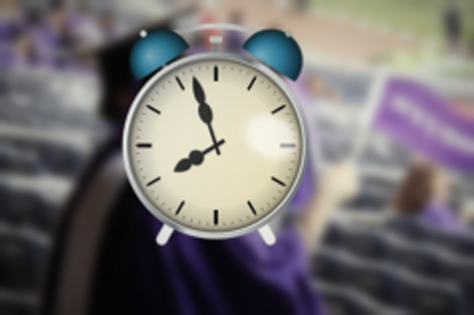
7:57
